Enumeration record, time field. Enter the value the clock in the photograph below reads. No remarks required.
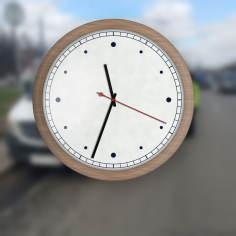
11:33:19
